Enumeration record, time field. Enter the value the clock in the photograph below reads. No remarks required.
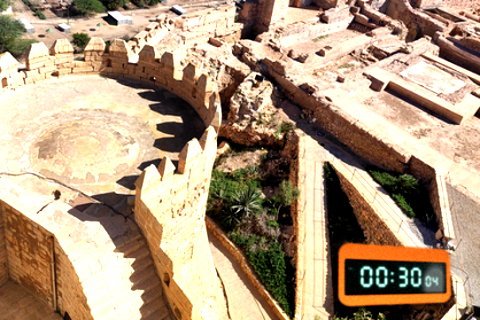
0:30:04
